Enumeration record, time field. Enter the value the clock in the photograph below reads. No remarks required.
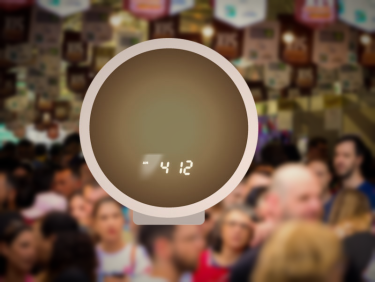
4:12
